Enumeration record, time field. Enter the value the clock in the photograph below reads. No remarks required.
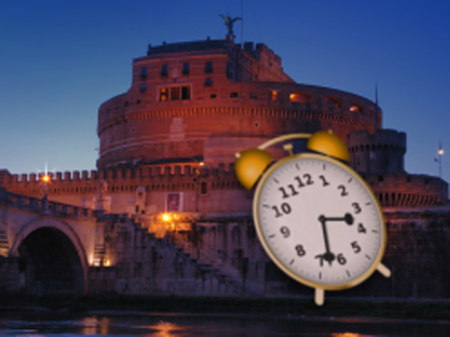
3:33
